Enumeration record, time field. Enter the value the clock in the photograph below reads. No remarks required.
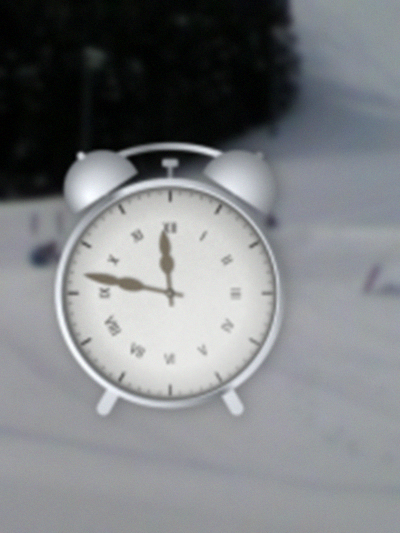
11:47
